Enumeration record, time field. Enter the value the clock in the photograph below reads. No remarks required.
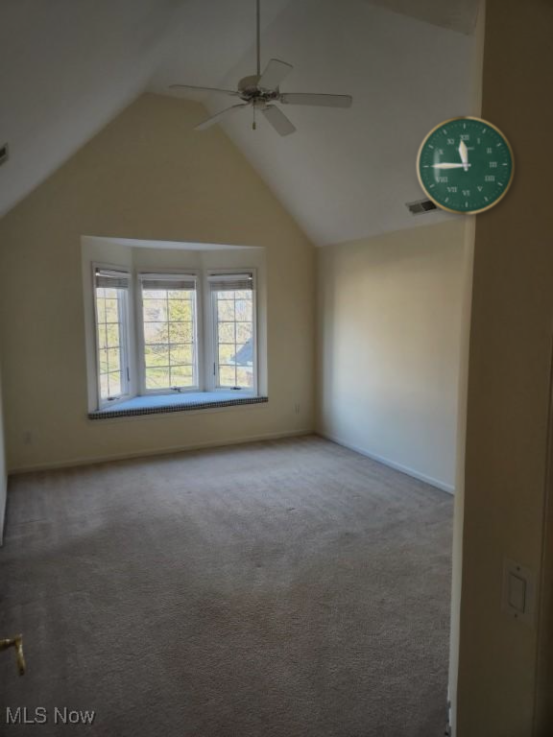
11:45
